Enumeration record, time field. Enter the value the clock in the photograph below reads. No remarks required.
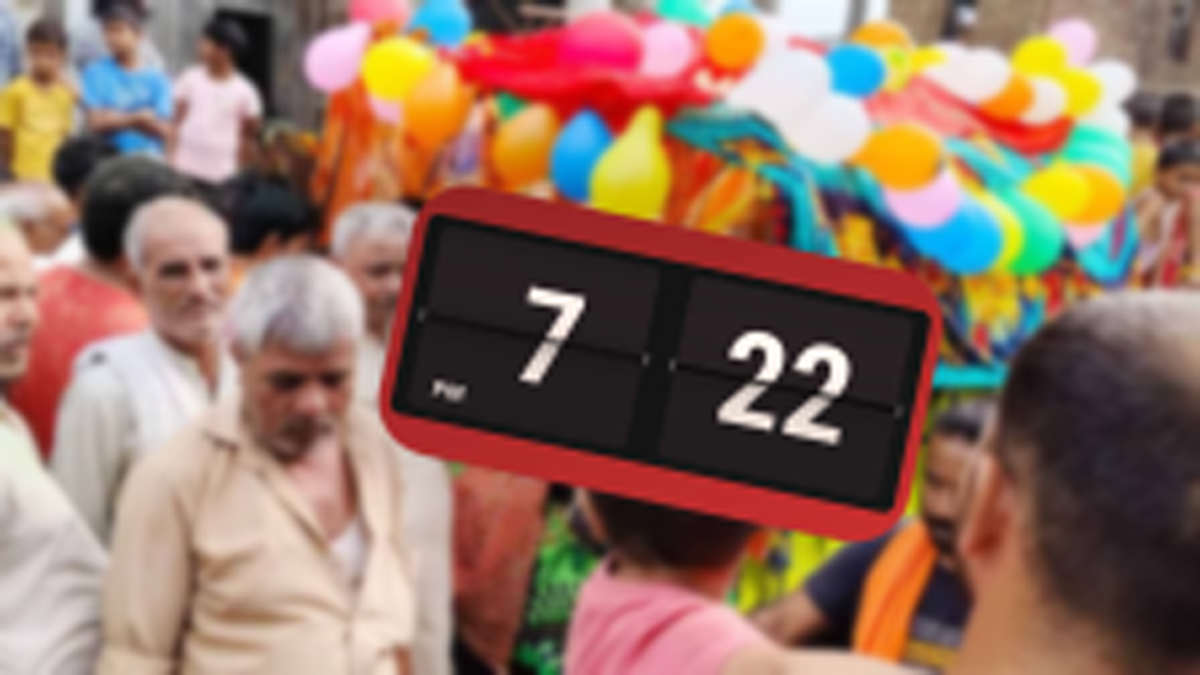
7:22
